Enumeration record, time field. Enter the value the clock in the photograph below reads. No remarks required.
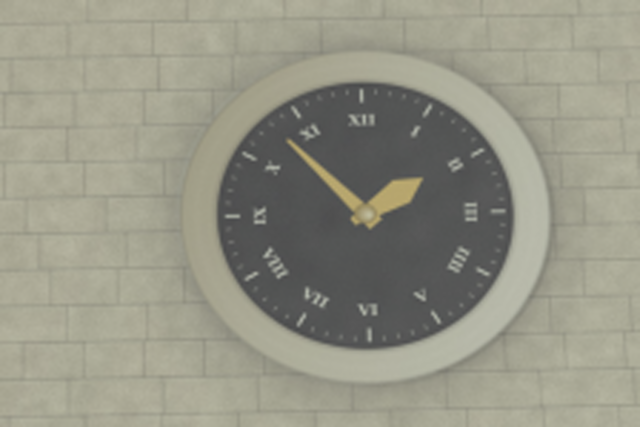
1:53
